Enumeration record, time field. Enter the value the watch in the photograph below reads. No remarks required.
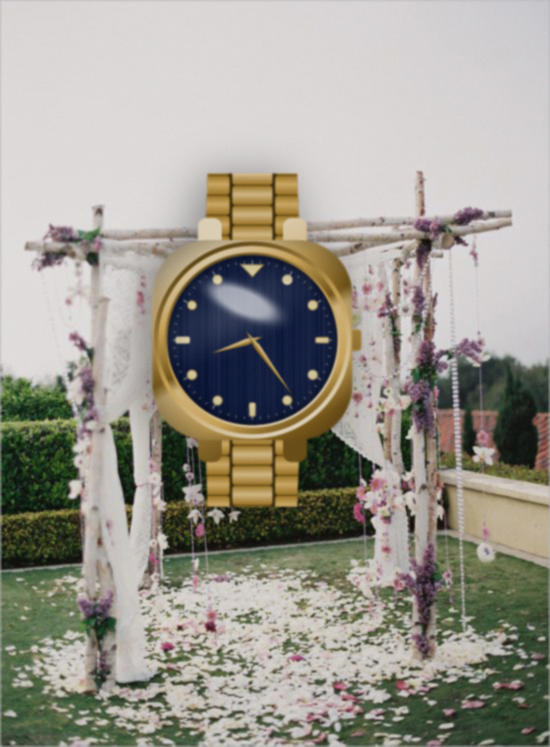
8:24
